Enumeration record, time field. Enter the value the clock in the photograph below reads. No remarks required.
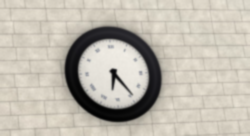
6:24
